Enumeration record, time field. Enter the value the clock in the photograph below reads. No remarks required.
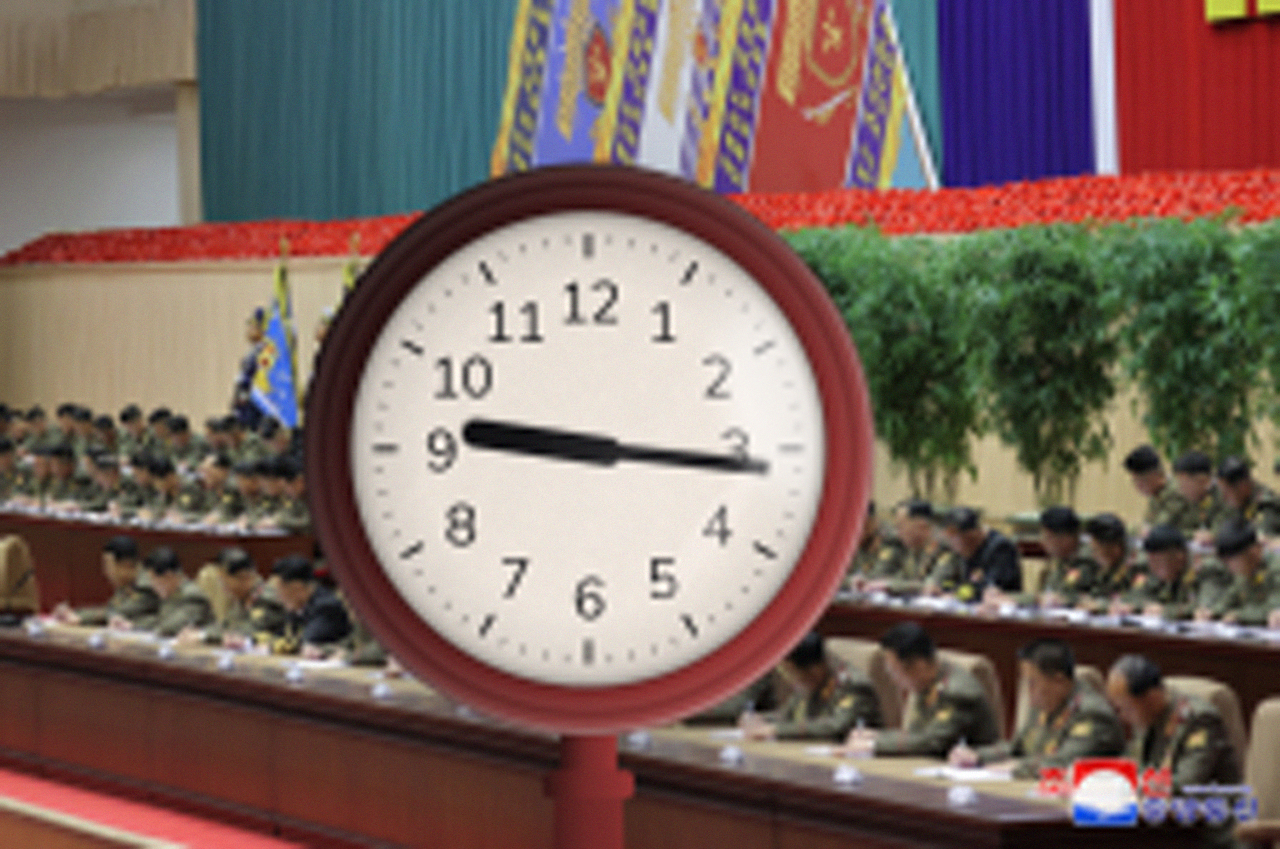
9:16
